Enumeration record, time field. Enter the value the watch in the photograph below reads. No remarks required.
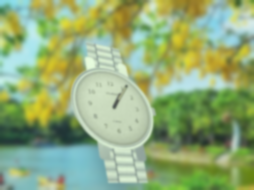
1:06
